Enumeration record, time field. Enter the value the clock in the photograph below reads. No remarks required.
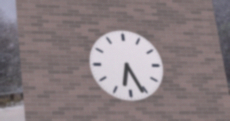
6:26
